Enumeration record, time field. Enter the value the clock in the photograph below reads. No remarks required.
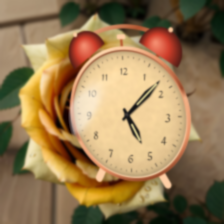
5:08
